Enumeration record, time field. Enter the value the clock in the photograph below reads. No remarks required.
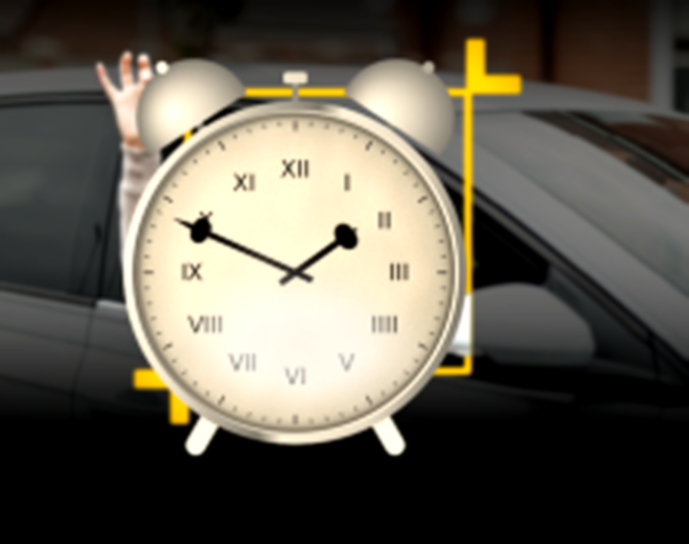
1:49
